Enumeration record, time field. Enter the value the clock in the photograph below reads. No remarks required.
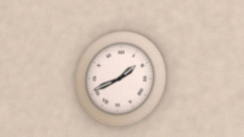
1:41
